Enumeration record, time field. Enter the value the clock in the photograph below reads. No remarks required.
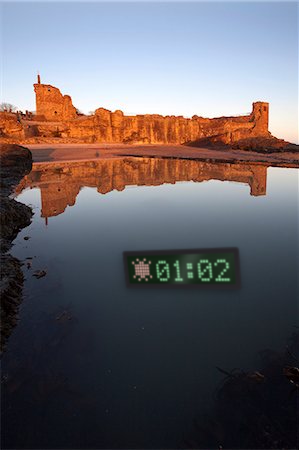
1:02
